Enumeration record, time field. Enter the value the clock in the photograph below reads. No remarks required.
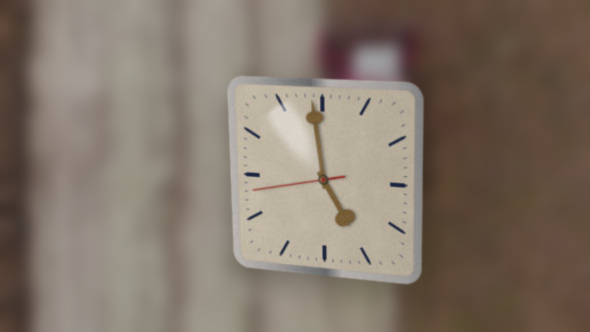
4:58:43
